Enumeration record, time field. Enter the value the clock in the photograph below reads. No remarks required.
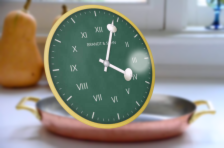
4:04
